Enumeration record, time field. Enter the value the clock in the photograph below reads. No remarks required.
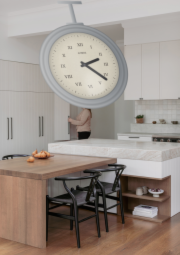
2:22
